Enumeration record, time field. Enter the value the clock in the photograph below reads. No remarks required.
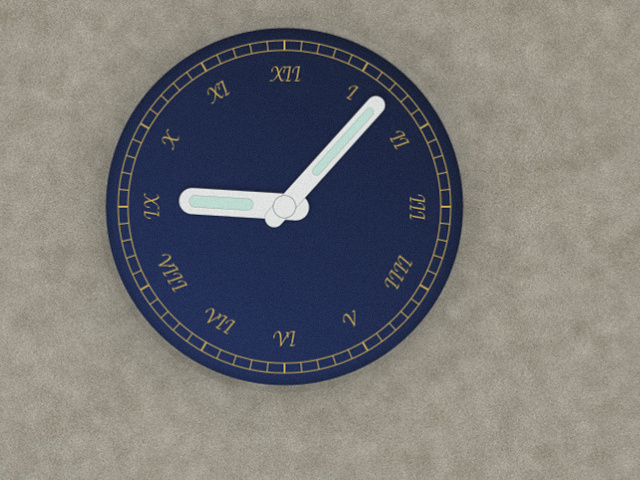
9:07
